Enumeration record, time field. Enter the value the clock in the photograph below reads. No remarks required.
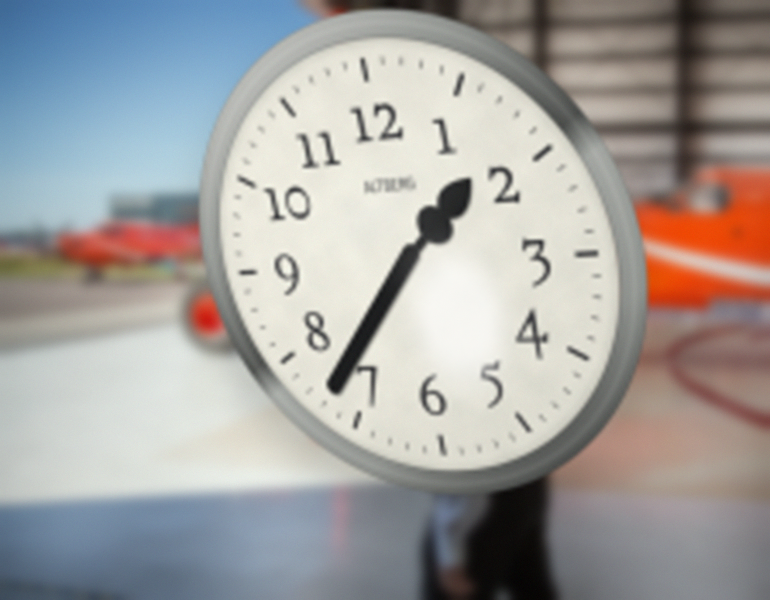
1:37
